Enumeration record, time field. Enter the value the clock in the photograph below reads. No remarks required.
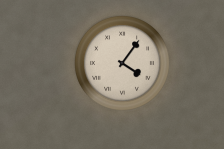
4:06
